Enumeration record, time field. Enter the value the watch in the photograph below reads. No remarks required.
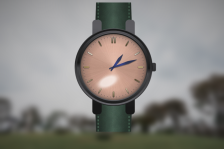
1:12
